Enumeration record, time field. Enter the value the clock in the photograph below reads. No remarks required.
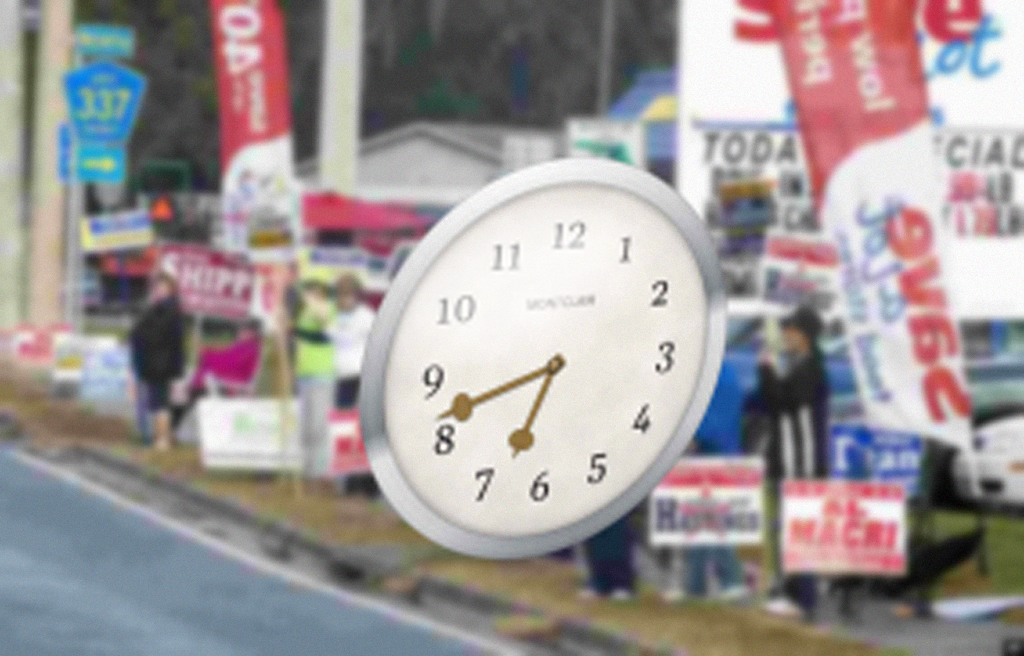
6:42
